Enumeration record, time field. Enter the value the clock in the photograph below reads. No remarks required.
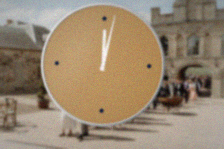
12:02
